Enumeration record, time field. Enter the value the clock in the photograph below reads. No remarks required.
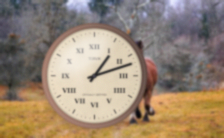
1:12
